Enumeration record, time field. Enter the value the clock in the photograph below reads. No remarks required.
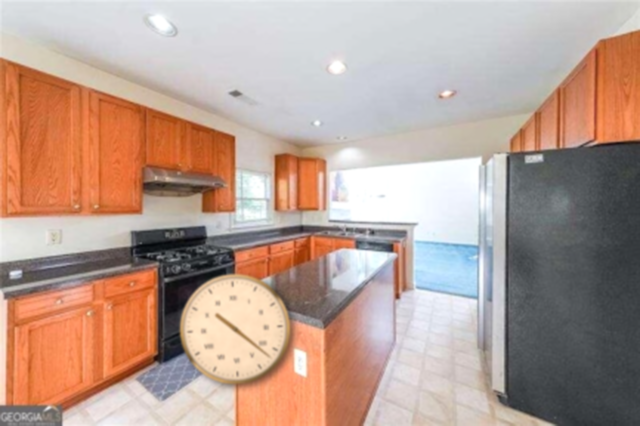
10:22
